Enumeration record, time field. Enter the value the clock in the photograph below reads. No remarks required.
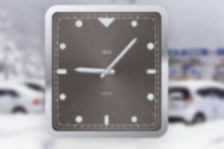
9:07
